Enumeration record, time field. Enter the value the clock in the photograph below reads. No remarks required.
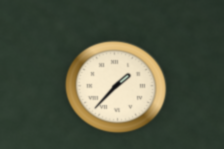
1:37
